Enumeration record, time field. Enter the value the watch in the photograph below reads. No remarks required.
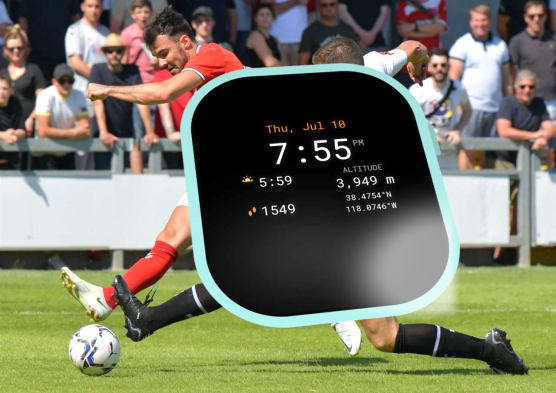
7:55
